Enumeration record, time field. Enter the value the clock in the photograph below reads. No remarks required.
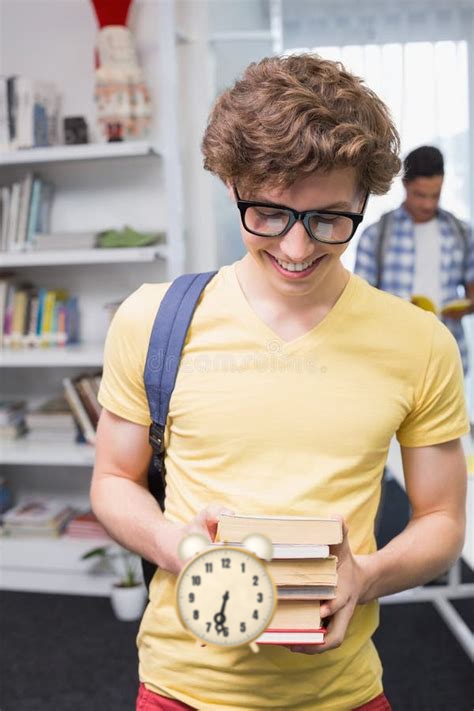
6:32
